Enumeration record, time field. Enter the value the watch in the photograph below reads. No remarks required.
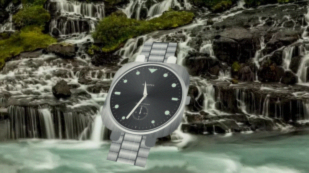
11:34
